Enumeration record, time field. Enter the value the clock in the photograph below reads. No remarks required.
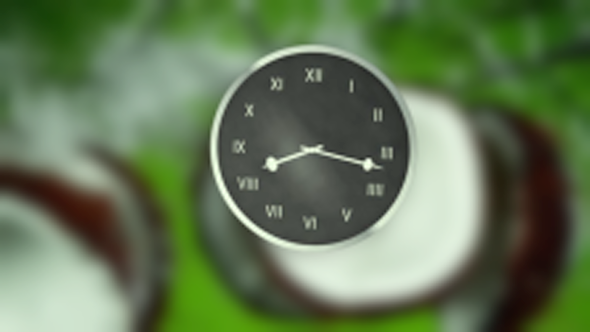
8:17
